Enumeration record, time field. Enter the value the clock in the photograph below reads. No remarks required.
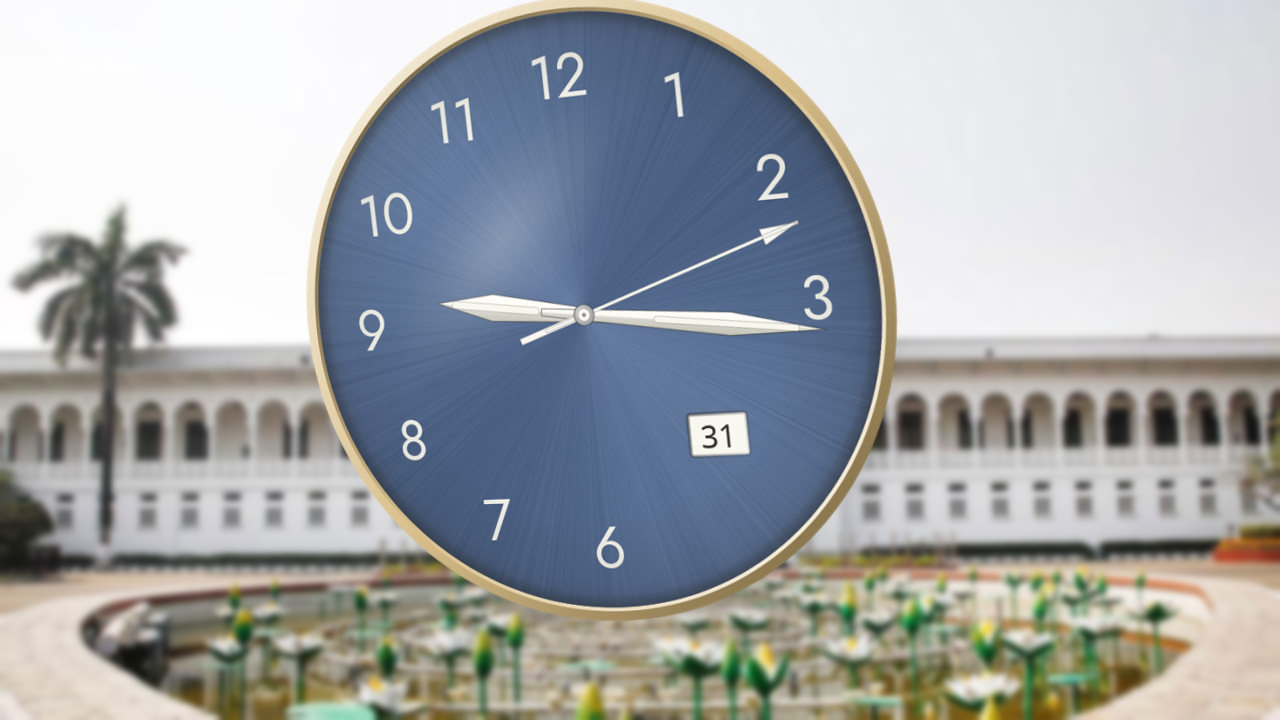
9:16:12
